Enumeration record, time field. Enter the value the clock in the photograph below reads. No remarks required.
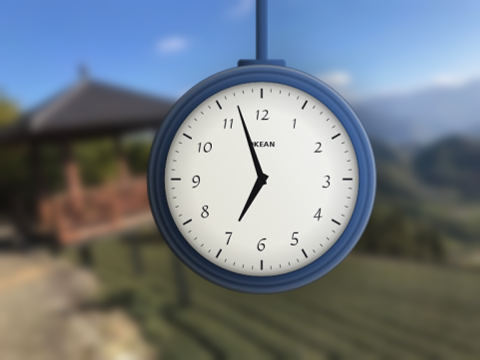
6:57
